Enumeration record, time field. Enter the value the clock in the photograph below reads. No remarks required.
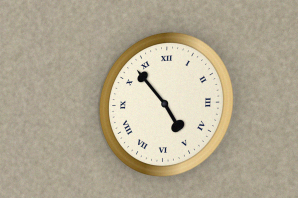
4:53
